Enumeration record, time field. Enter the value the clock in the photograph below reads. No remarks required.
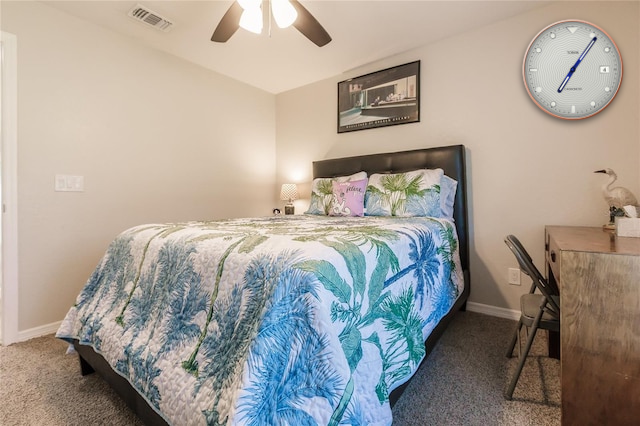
7:06
